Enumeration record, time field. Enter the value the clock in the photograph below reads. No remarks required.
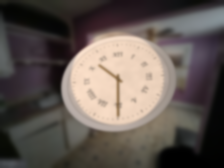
10:30
